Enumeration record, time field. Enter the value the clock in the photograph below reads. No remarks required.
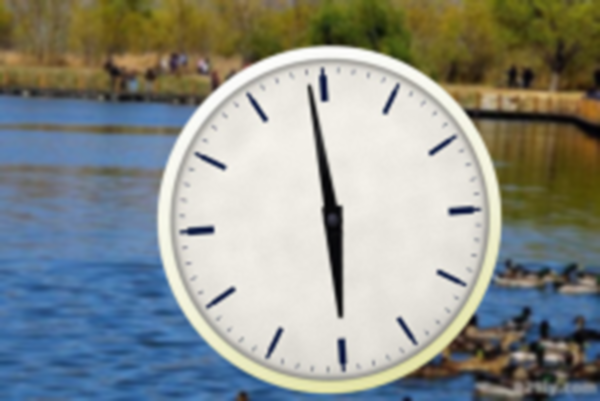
5:59
